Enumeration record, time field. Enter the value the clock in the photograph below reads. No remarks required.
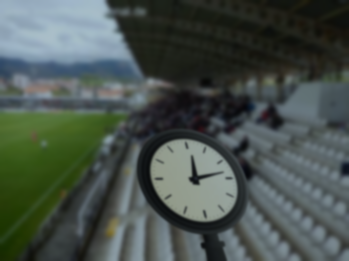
12:13
